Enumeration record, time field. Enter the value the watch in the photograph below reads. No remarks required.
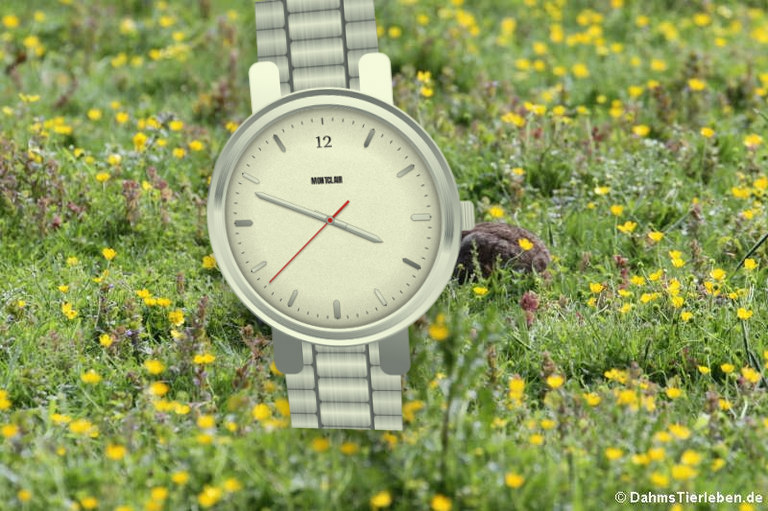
3:48:38
